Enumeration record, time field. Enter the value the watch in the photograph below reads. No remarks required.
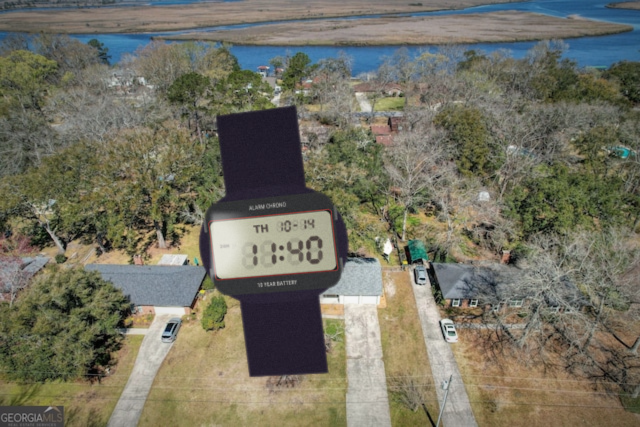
11:40
